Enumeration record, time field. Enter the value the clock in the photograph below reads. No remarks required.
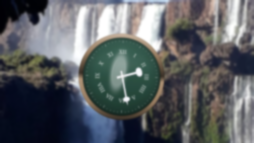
2:28
